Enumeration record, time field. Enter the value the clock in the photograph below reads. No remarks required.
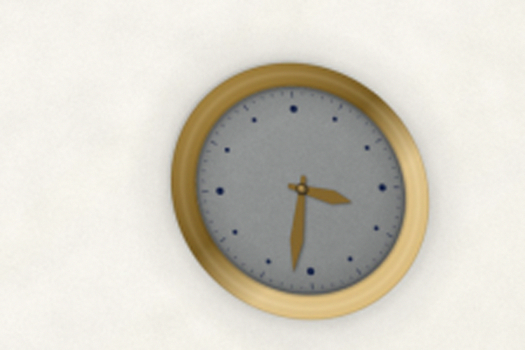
3:32
